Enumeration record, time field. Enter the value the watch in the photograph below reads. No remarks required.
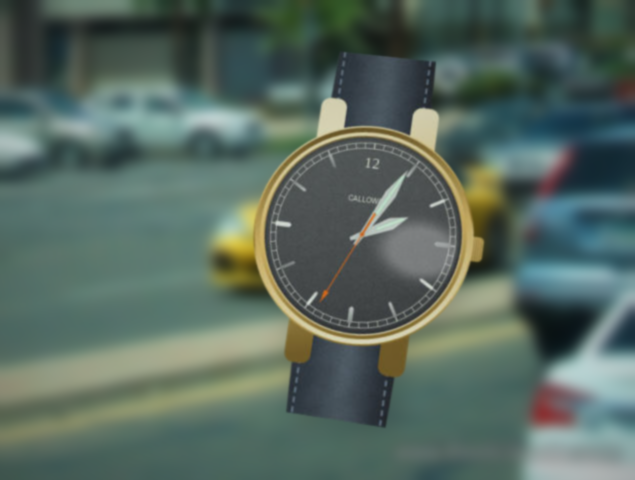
2:04:34
